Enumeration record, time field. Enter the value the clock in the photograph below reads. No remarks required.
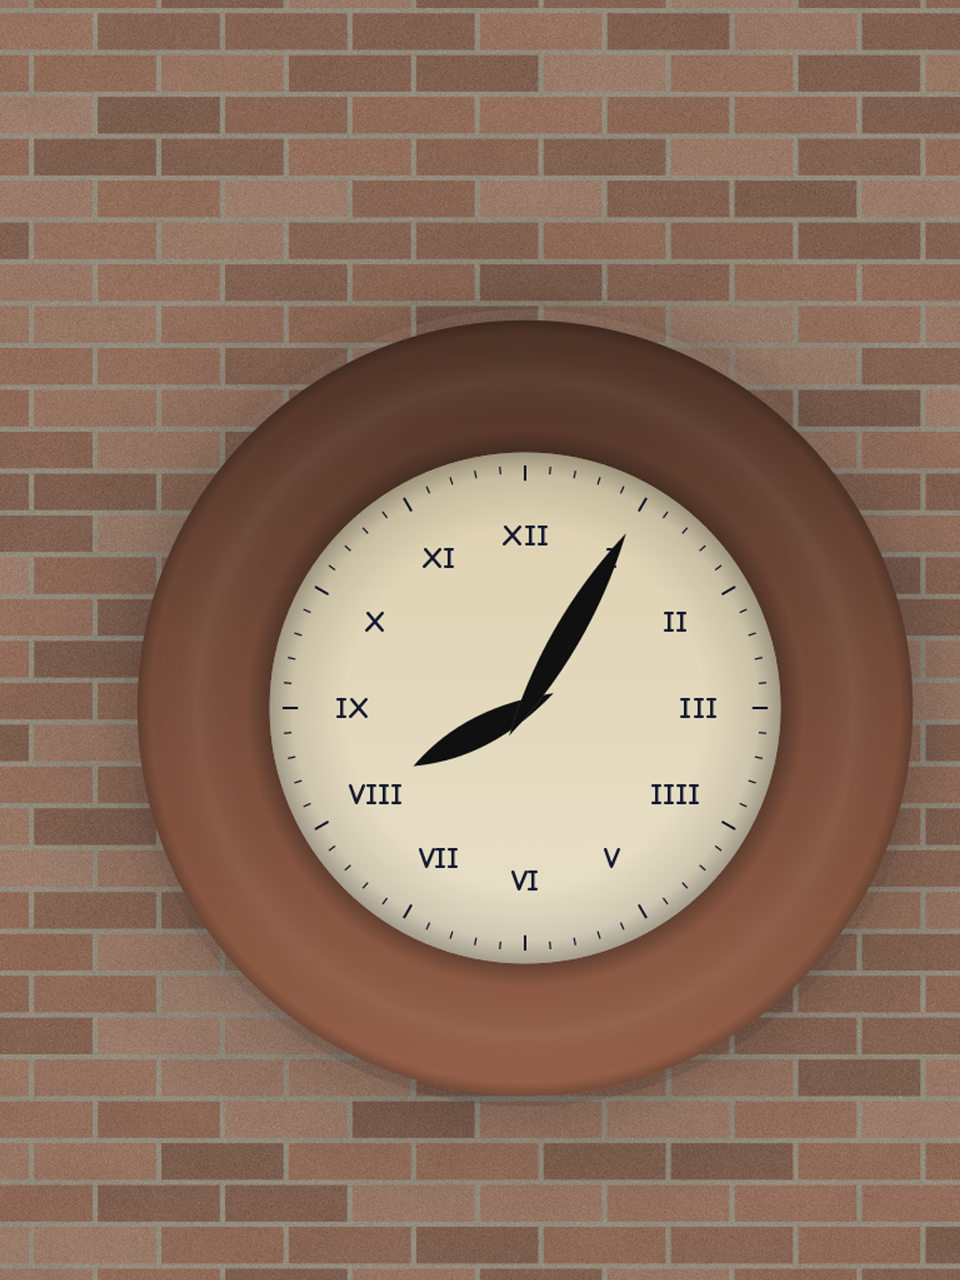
8:05
